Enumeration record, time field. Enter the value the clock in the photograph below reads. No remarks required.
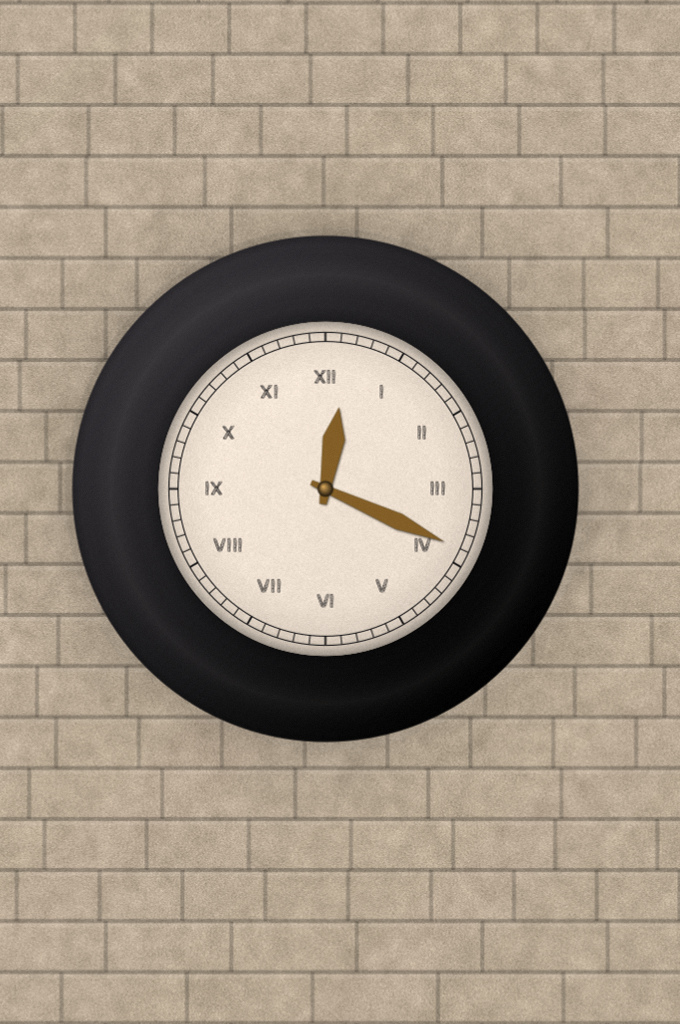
12:19
